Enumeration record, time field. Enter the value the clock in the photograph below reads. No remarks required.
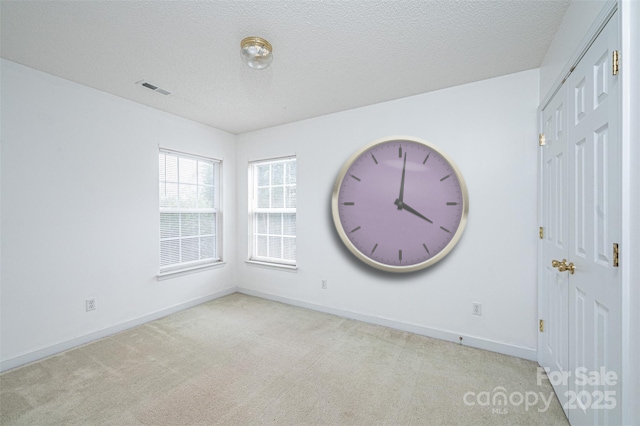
4:01
